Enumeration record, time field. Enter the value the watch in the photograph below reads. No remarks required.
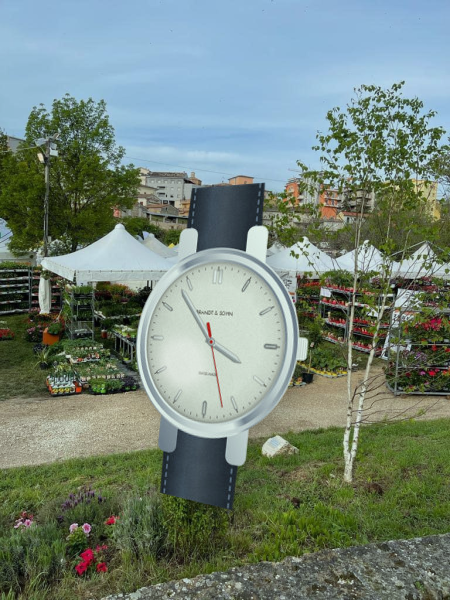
3:53:27
